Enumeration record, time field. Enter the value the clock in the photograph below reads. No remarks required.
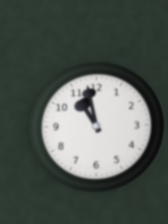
10:58
